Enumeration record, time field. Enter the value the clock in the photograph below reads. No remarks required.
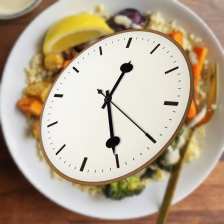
12:25:20
